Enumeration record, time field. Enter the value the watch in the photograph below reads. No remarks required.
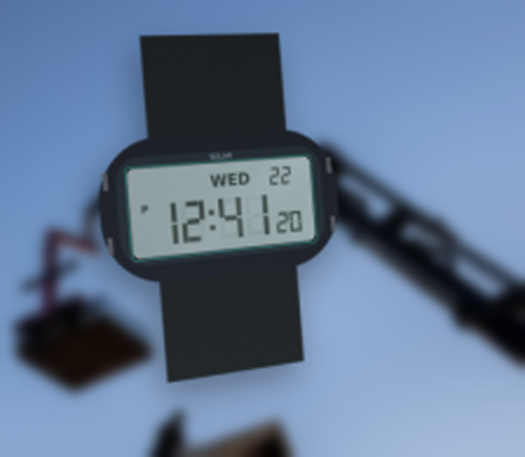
12:41:20
